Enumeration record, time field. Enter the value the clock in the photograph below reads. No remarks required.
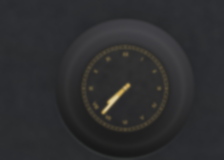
7:37
